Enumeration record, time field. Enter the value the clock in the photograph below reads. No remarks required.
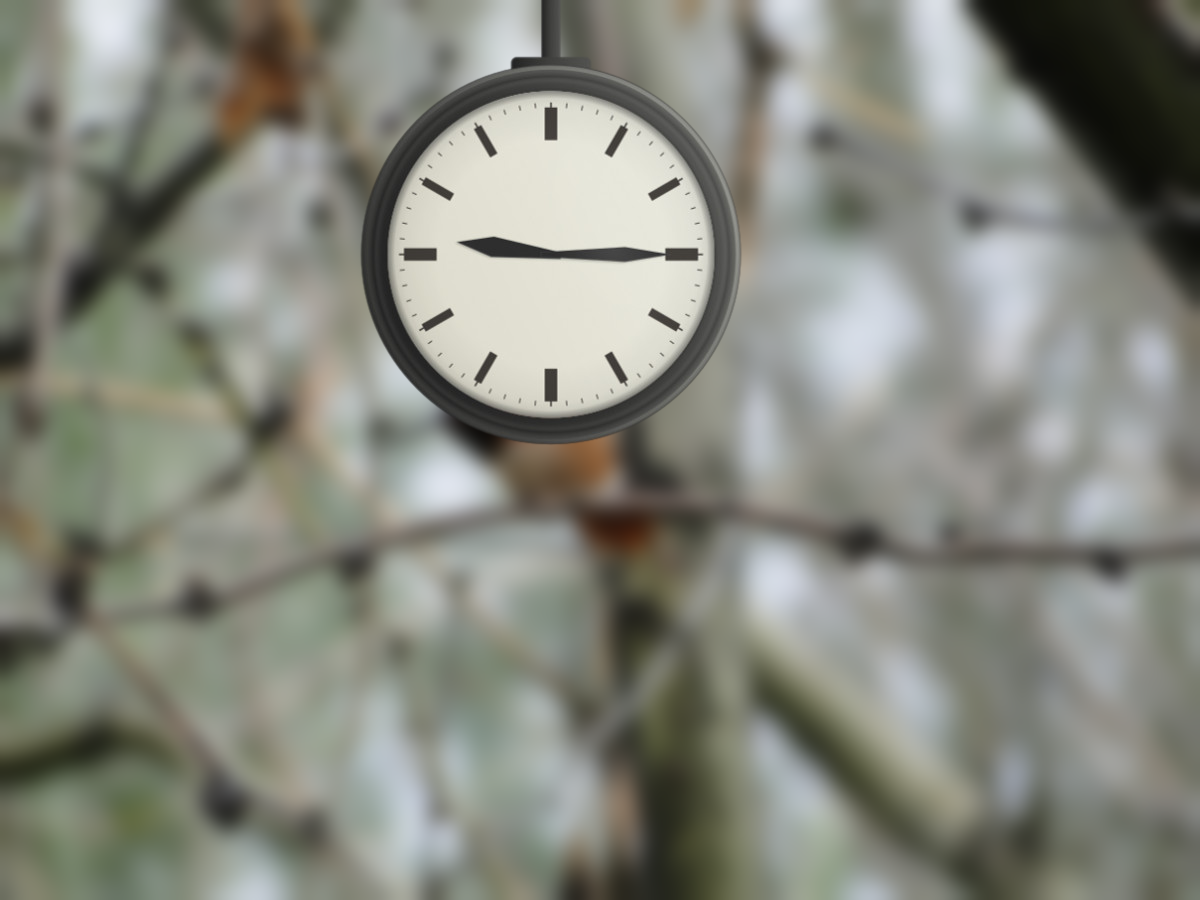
9:15
